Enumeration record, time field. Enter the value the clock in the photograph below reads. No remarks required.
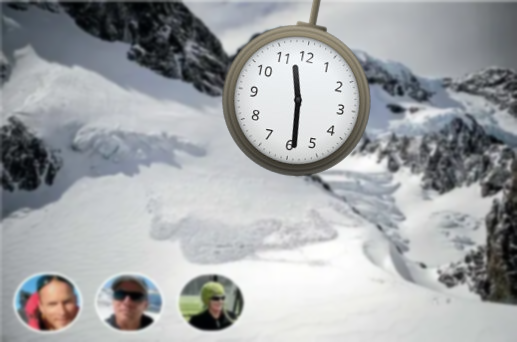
11:29
